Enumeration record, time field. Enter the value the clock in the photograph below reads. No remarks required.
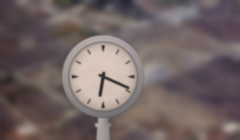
6:19
